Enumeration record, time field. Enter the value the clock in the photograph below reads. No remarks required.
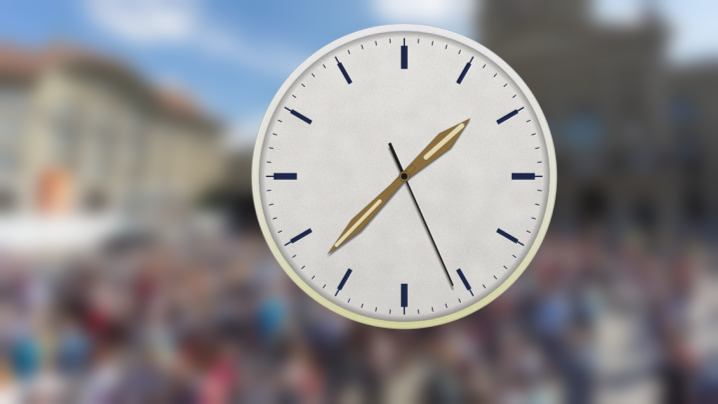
1:37:26
